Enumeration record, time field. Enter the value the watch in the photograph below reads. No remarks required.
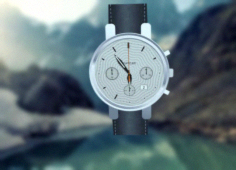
5:54
